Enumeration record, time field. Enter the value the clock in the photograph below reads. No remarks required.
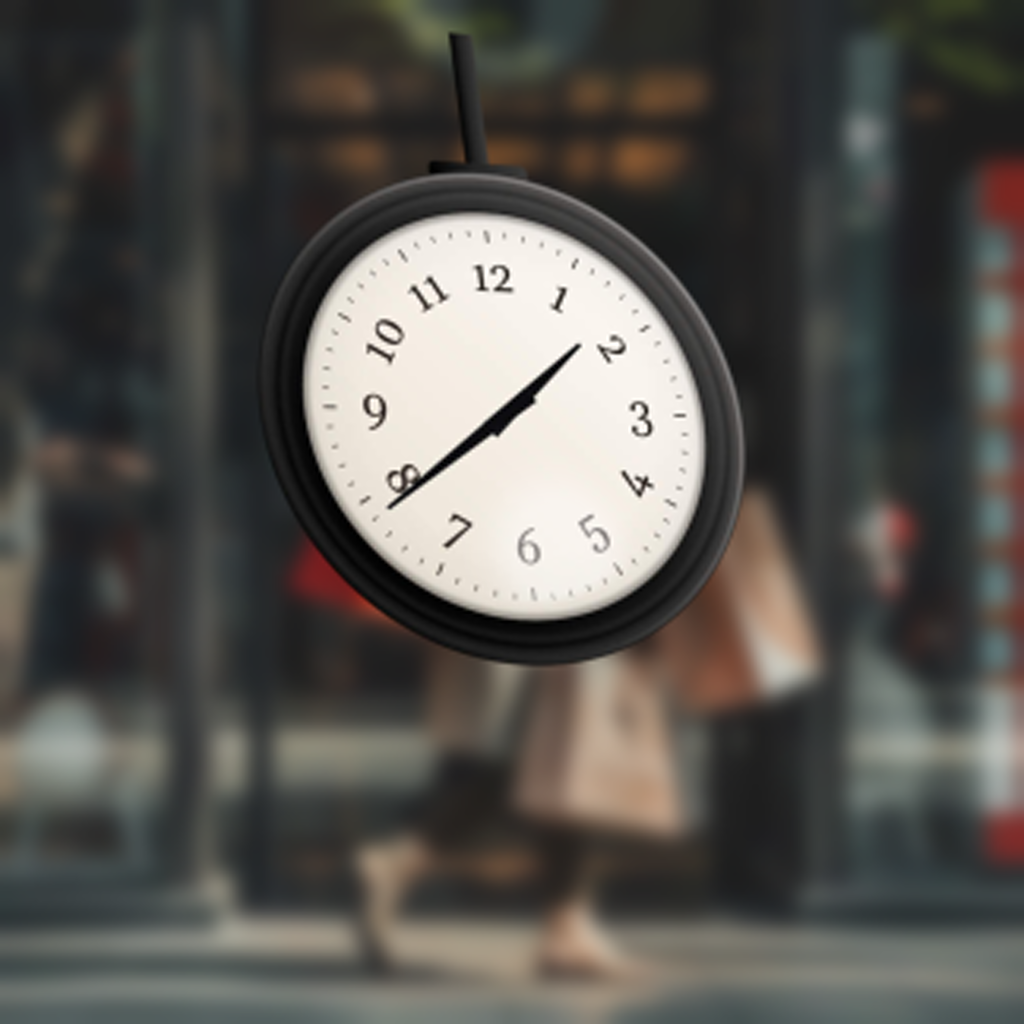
1:39
